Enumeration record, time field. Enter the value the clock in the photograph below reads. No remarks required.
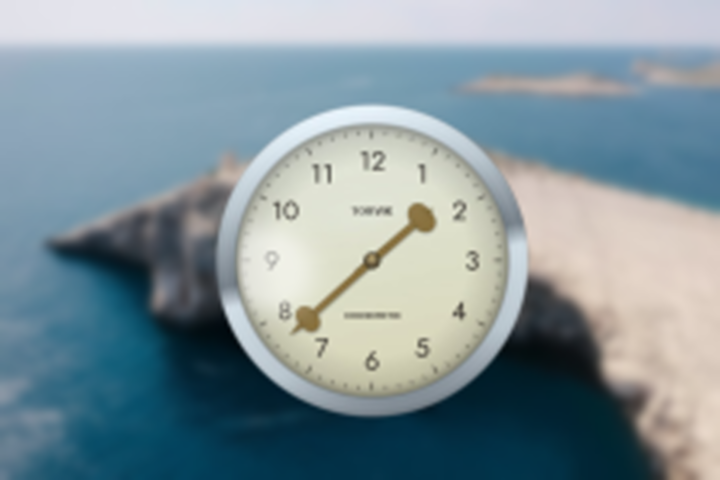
1:38
